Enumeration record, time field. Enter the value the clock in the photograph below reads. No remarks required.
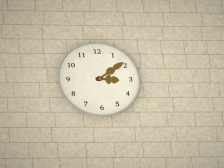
3:09
